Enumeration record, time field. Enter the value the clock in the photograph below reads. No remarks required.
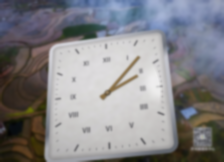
2:07
